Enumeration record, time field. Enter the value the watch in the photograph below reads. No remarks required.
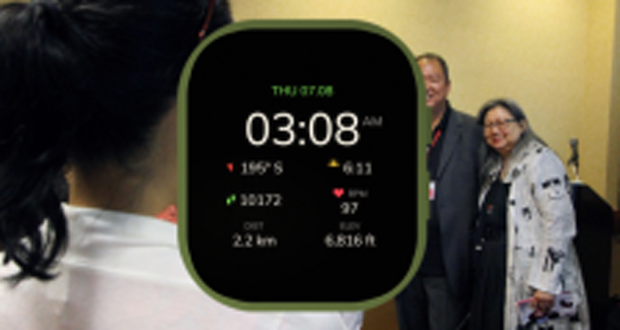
3:08
